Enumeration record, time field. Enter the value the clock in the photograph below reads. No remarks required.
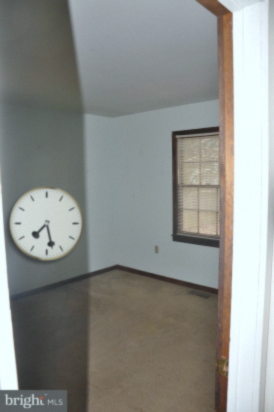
7:28
